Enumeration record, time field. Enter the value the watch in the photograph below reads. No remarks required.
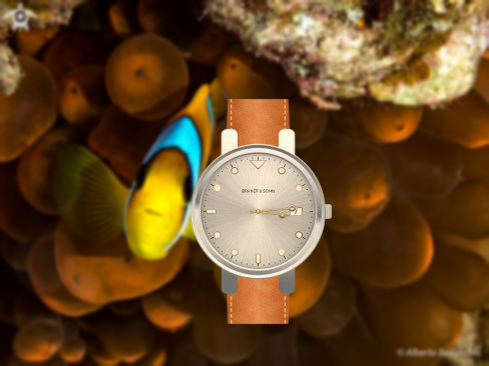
3:14
